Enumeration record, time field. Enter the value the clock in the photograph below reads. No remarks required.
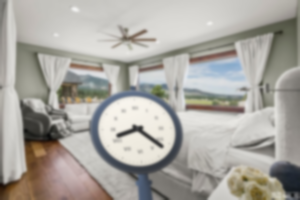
8:22
